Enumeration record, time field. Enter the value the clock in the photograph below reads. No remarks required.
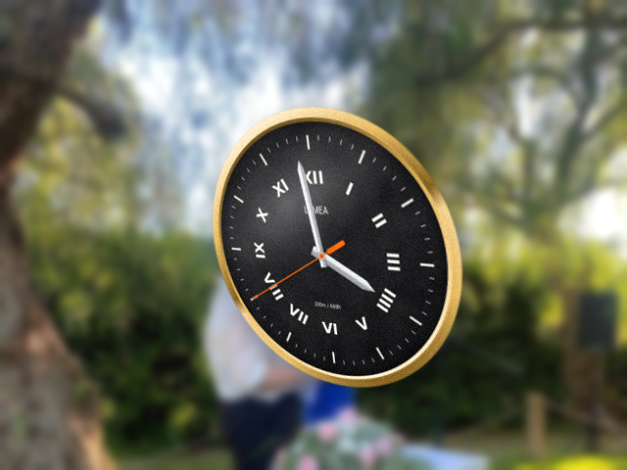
3:58:40
